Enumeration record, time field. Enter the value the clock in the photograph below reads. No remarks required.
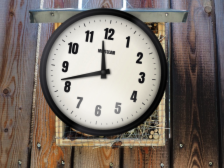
11:42
